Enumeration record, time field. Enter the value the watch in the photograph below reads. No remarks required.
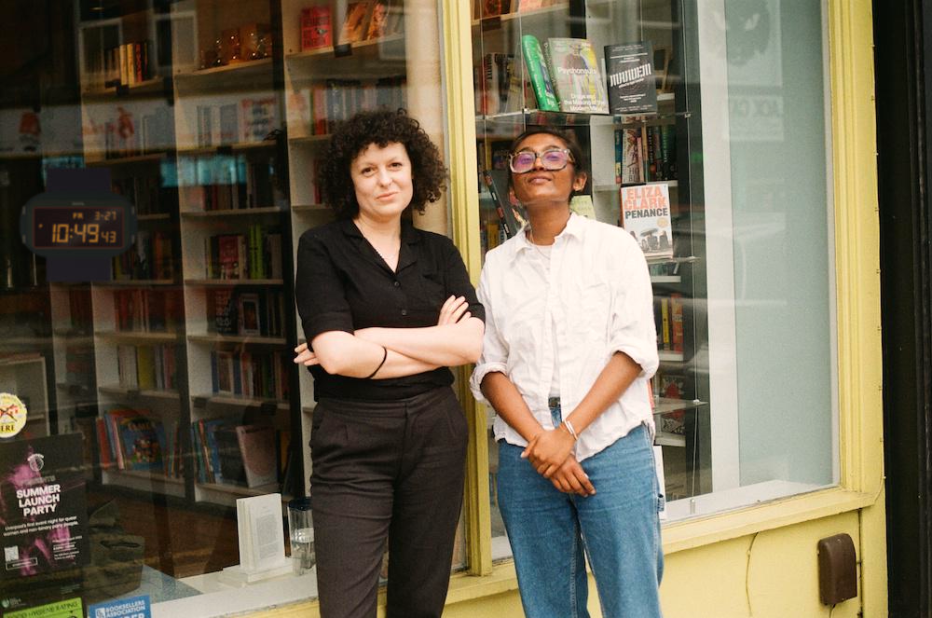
10:49:43
